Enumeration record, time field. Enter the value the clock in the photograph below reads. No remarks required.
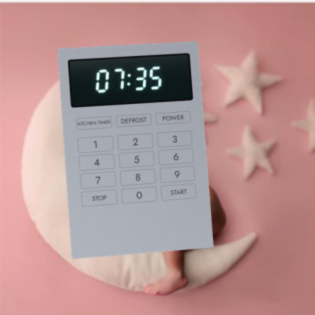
7:35
